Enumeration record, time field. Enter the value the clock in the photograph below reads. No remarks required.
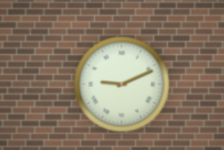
9:11
